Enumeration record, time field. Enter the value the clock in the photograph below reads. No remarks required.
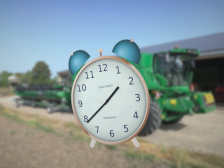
1:39
